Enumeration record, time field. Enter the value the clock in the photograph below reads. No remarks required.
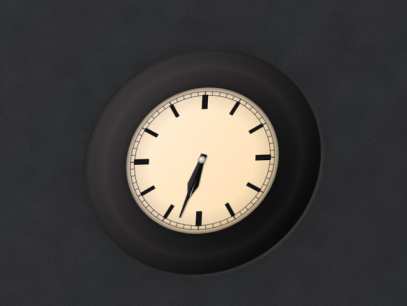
6:33
